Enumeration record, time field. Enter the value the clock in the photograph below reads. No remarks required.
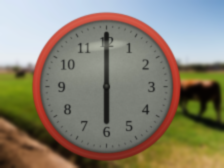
6:00
